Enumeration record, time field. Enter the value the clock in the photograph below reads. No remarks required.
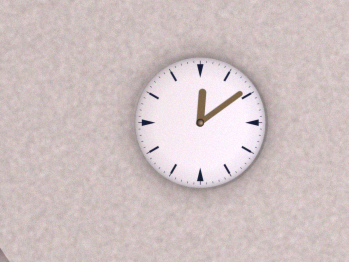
12:09
